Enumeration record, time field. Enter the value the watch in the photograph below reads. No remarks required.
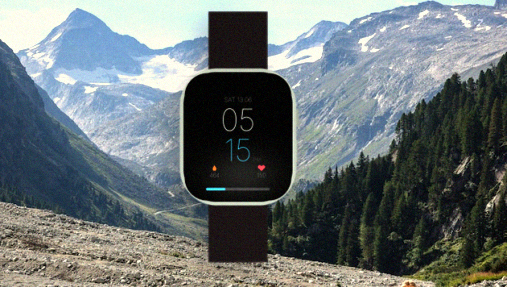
5:15
